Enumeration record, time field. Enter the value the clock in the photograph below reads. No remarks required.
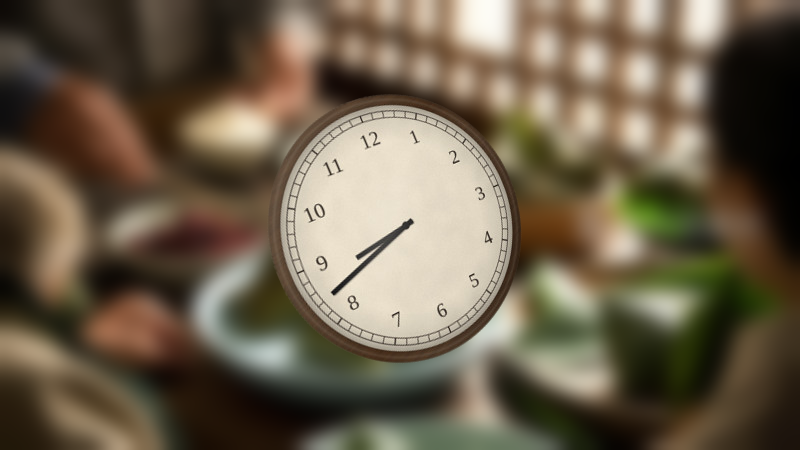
8:42
